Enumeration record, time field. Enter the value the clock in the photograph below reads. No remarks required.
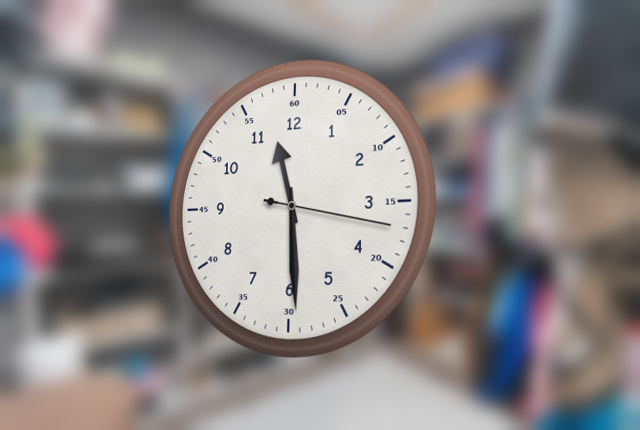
11:29:17
